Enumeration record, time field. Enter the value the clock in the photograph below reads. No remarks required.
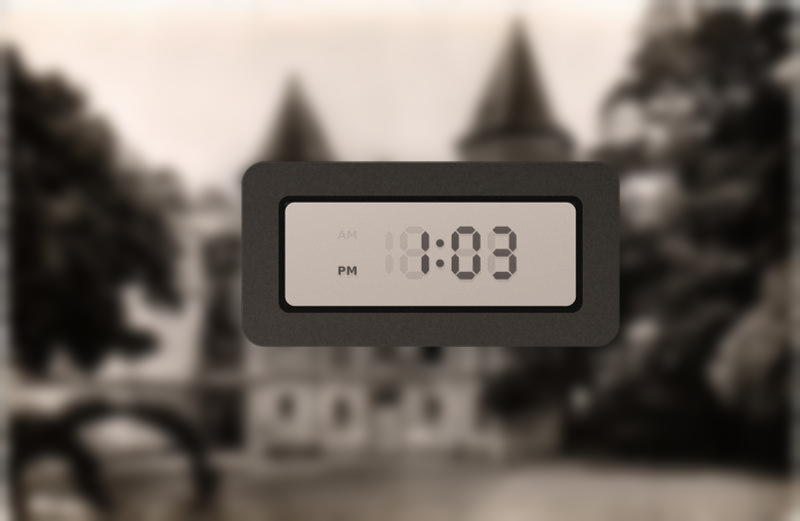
1:03
